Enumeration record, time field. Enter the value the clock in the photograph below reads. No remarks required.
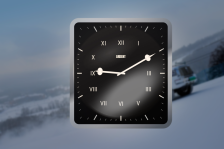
9:10
